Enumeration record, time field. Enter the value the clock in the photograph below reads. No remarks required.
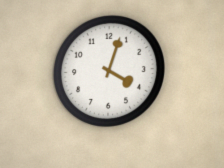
4:03
